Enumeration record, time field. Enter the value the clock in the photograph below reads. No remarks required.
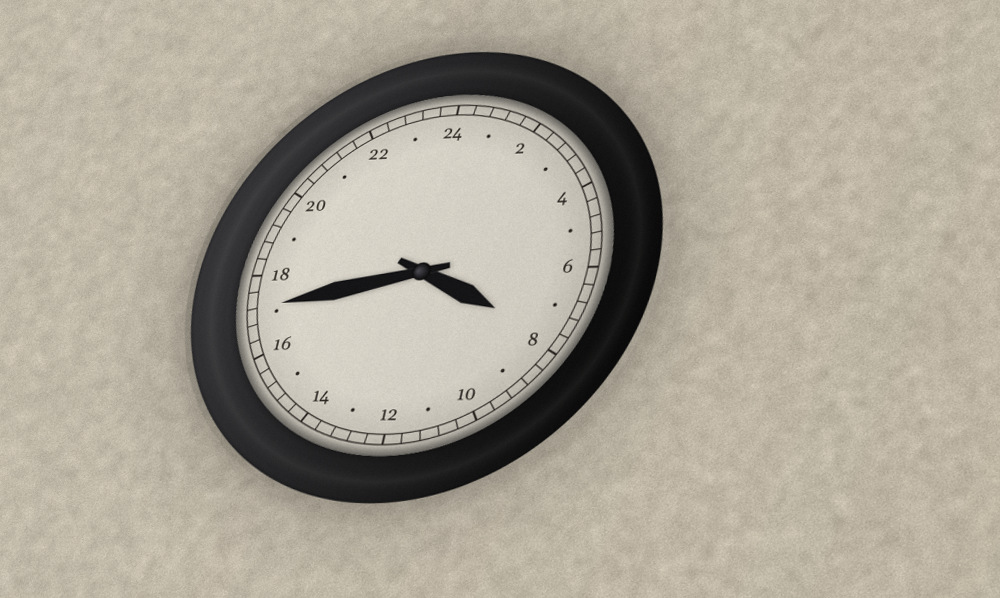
7:43
